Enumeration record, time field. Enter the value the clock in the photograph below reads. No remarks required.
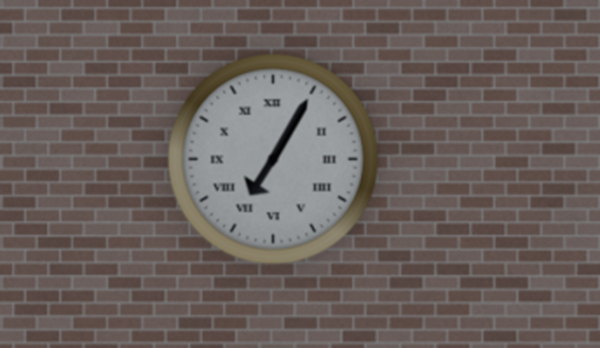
7:05
